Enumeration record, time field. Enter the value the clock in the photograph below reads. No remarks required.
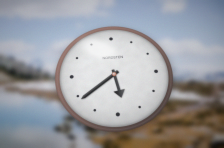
5:39
